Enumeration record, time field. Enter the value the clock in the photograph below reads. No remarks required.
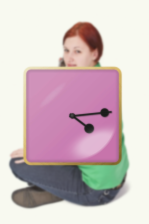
4:14
